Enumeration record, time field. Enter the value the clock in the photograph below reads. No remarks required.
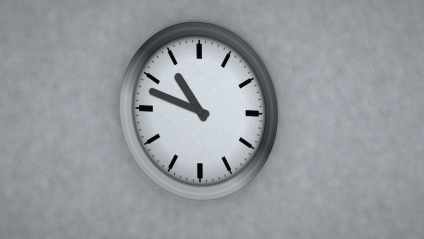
10:48
